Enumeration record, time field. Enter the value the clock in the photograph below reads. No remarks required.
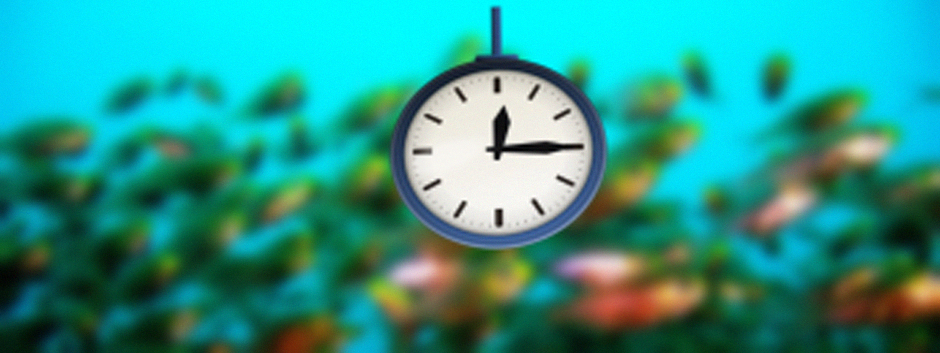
12:15
